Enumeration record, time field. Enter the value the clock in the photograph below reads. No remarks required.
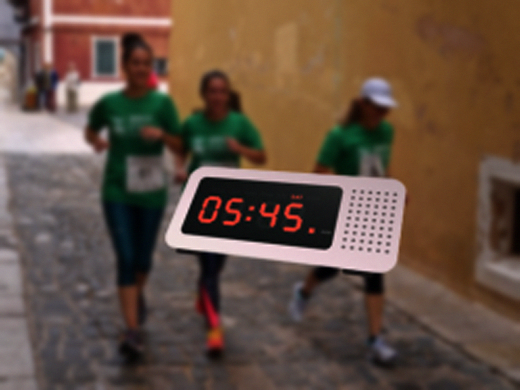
5:45
